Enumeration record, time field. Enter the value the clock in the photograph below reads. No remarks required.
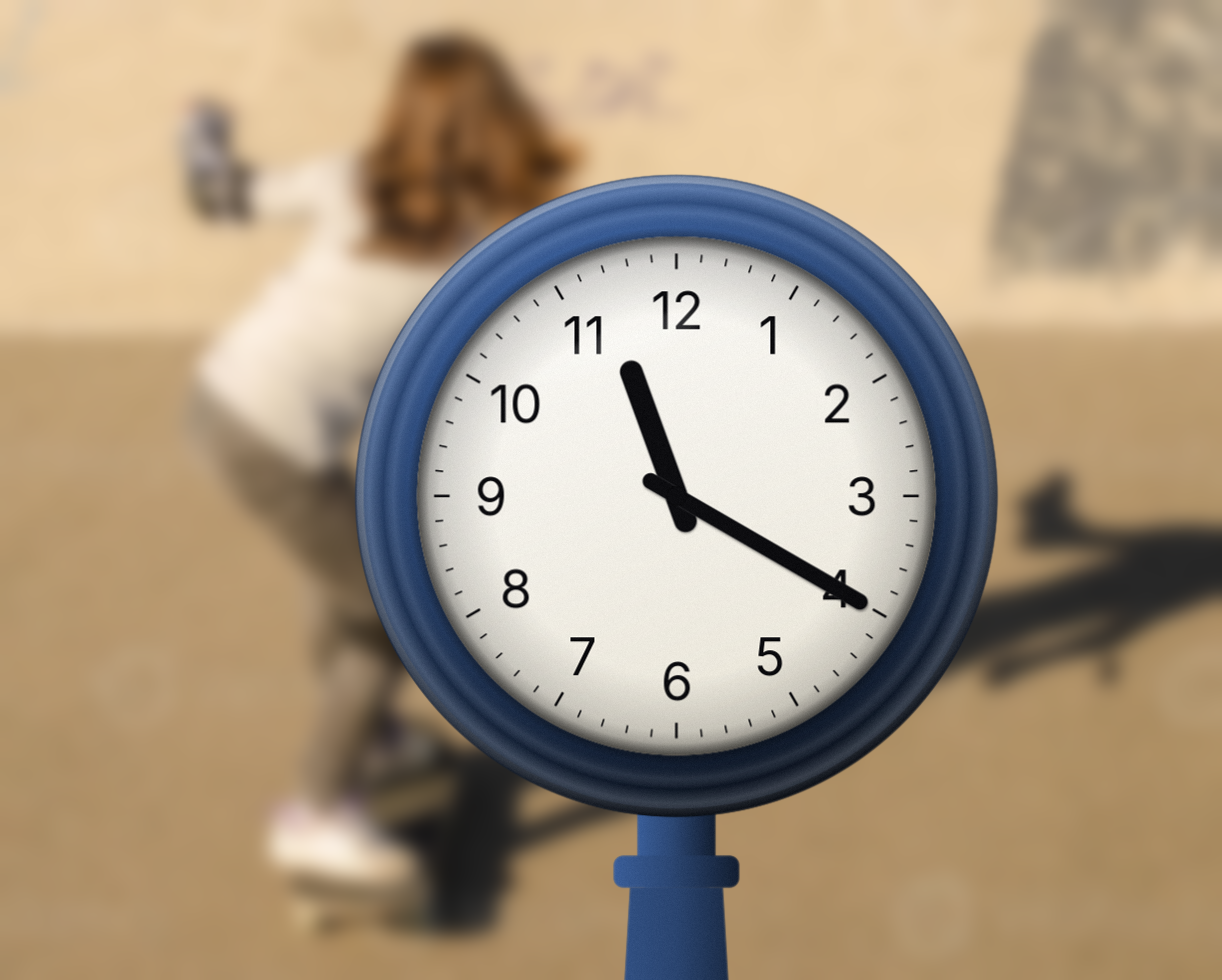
11:20
